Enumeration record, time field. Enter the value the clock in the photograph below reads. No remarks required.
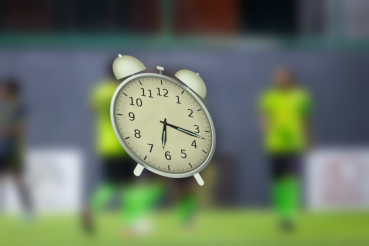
6:17
